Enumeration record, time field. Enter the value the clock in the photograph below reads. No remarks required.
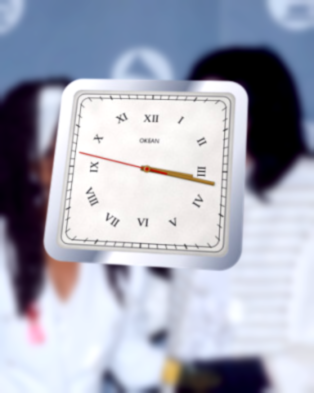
3:16:47
